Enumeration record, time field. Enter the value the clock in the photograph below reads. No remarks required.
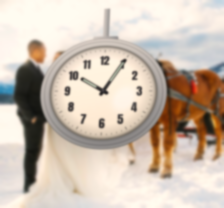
10:05
